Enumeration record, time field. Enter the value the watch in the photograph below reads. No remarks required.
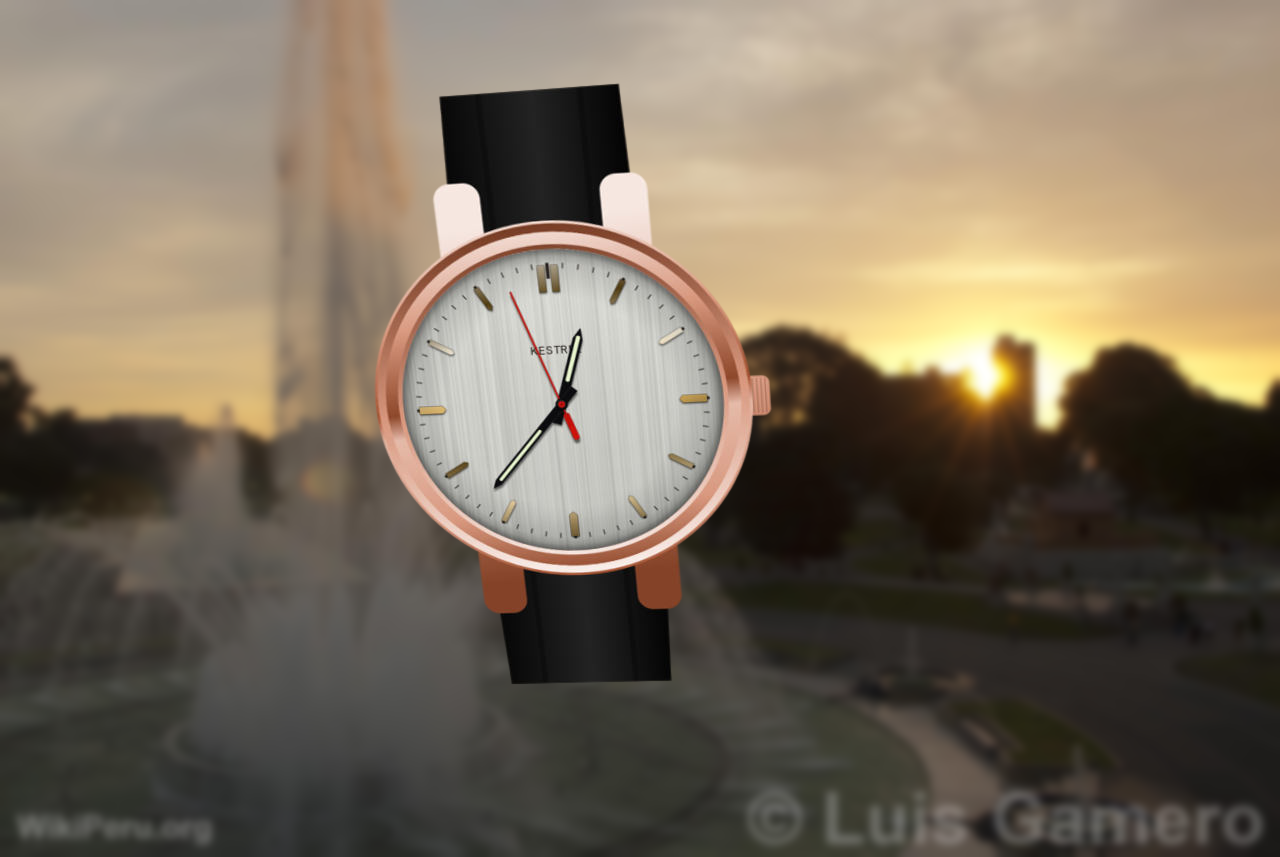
12:36:57
